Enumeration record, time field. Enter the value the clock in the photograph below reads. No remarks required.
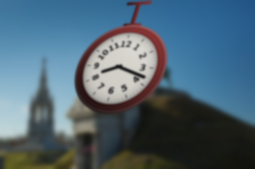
8:18
